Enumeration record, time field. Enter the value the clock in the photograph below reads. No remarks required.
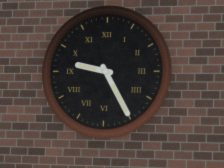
9:25
